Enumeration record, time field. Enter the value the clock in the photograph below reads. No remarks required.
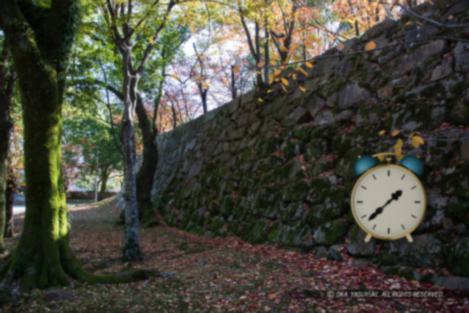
1:38
